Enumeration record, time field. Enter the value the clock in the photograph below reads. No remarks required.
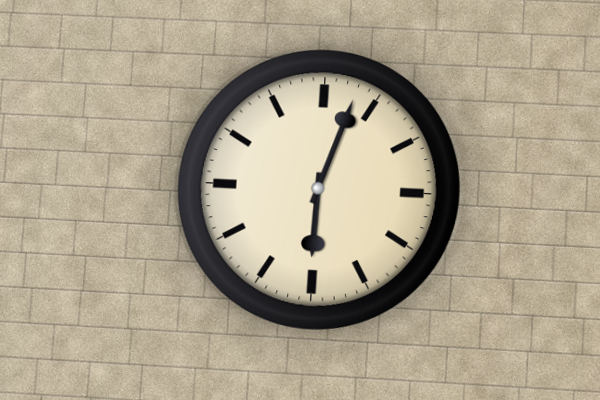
6:03
